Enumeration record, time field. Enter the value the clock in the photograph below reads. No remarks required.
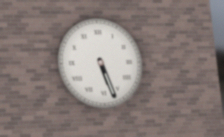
5:27
